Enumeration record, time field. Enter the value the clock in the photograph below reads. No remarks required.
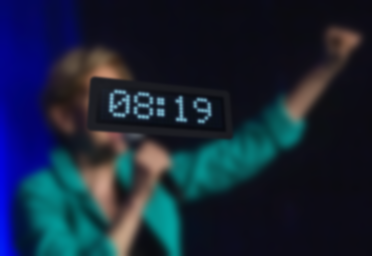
8:19
